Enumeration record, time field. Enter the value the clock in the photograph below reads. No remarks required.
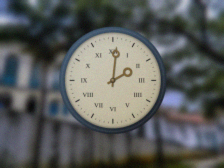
2:01
